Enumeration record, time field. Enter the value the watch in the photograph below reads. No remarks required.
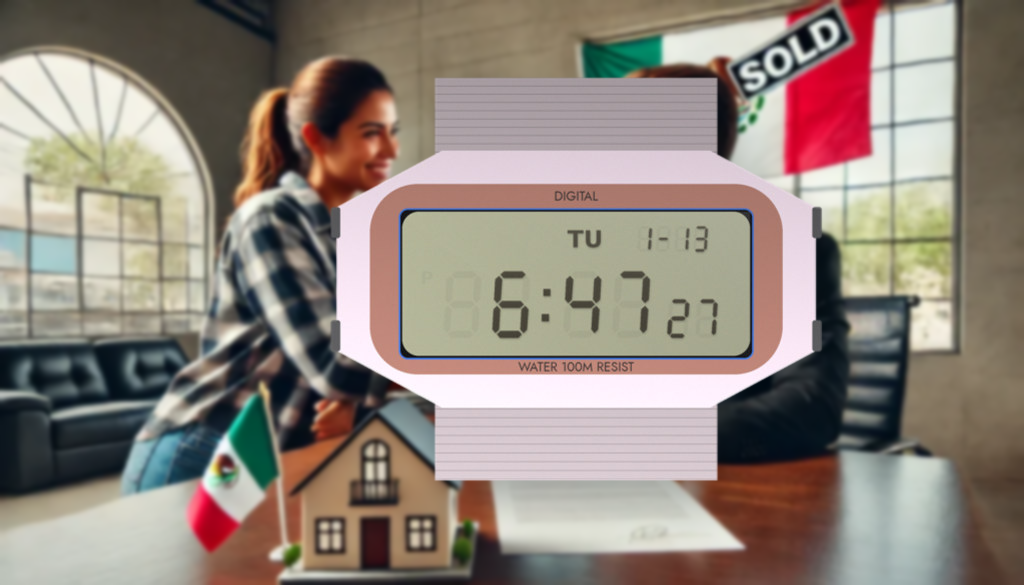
6:47:27
